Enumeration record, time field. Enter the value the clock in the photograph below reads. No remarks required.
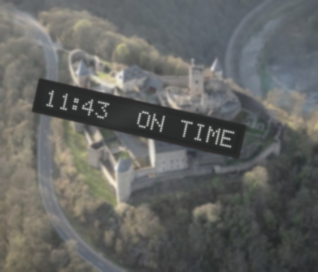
11:43
